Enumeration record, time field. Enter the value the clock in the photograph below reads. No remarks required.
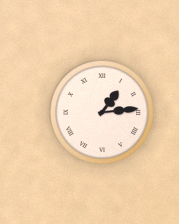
1:14
